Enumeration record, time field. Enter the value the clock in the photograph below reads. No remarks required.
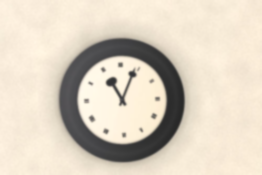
11:04
